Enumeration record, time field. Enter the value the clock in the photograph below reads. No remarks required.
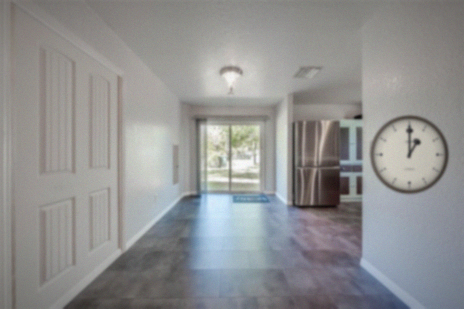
1:00
